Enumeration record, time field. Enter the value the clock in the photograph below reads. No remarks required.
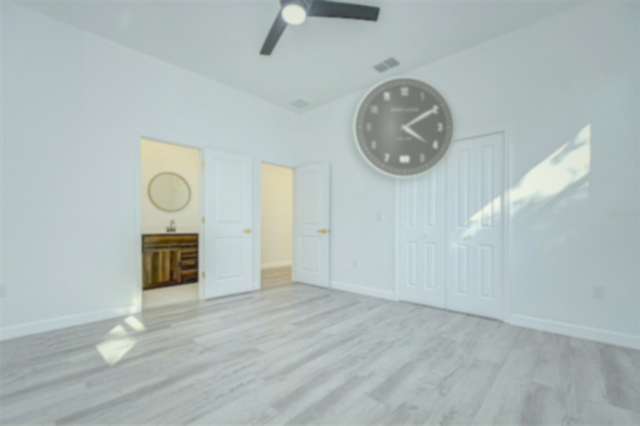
4:10
